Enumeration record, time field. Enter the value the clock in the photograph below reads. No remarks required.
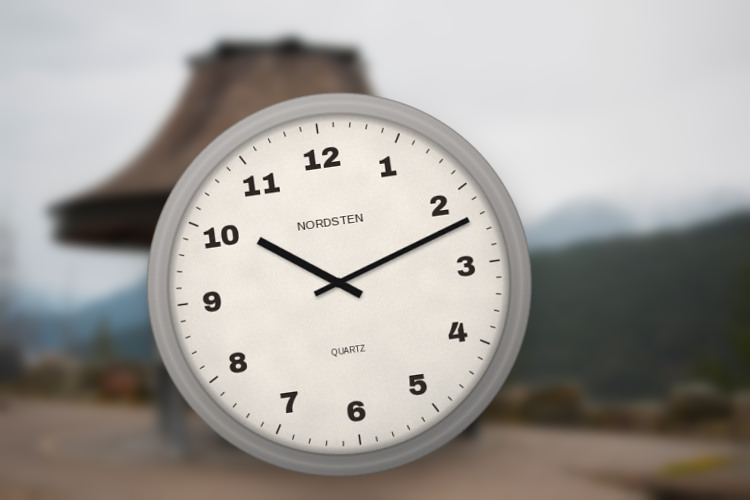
10:12
